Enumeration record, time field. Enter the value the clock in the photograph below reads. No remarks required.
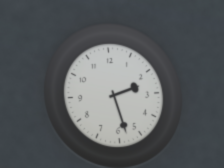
2:28
